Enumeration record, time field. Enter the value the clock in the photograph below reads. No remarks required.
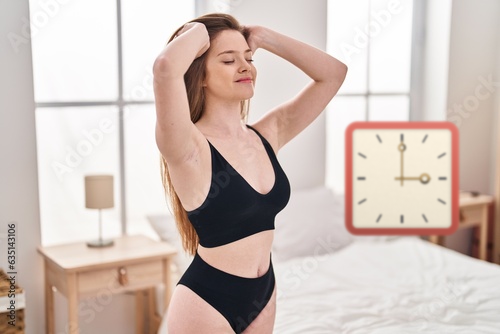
3:00
